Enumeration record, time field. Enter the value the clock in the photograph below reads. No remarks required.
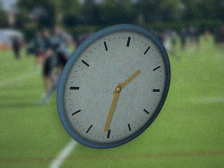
1:31
